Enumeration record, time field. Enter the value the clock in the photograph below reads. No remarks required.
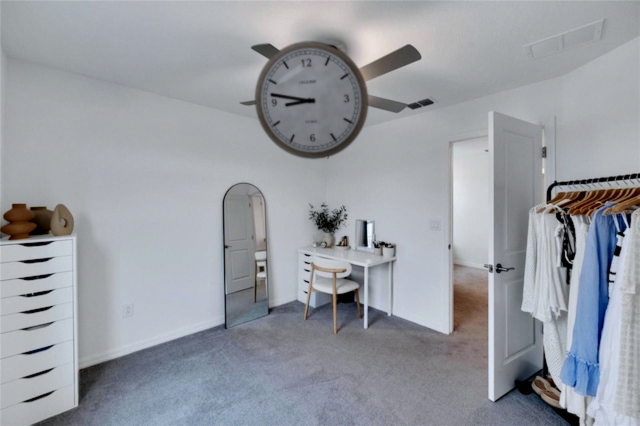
8:47
